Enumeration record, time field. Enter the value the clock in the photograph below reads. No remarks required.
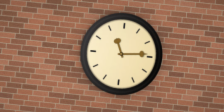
11:14
